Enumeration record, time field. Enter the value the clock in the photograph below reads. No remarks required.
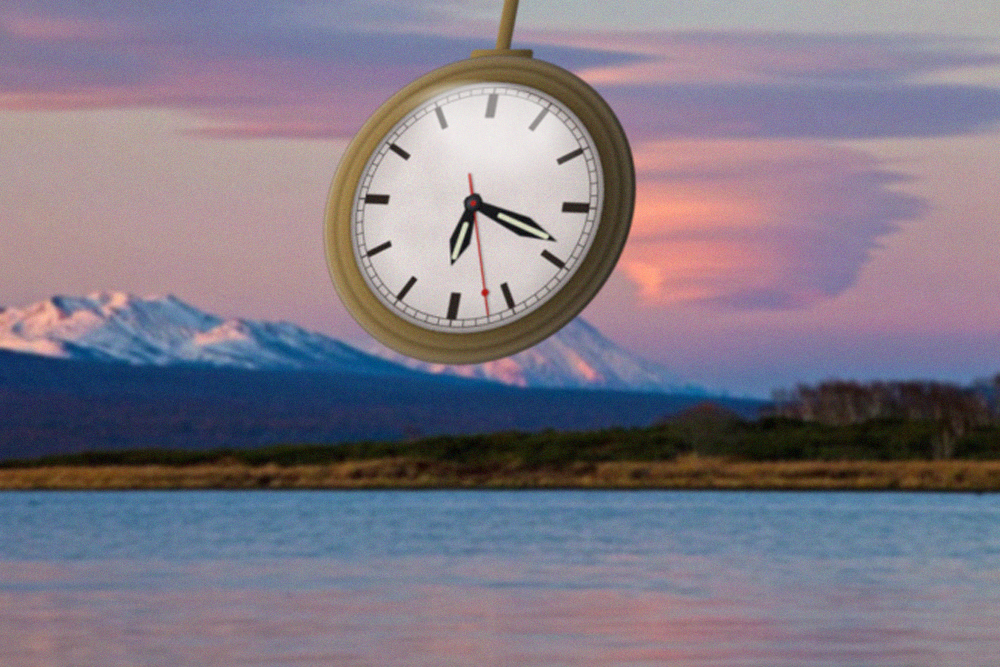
6:18:27
